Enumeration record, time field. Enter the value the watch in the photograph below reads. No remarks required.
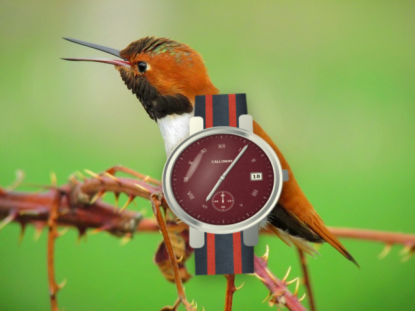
7:06
